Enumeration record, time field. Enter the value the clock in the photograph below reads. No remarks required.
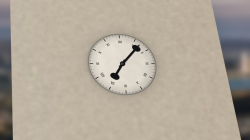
7:07
